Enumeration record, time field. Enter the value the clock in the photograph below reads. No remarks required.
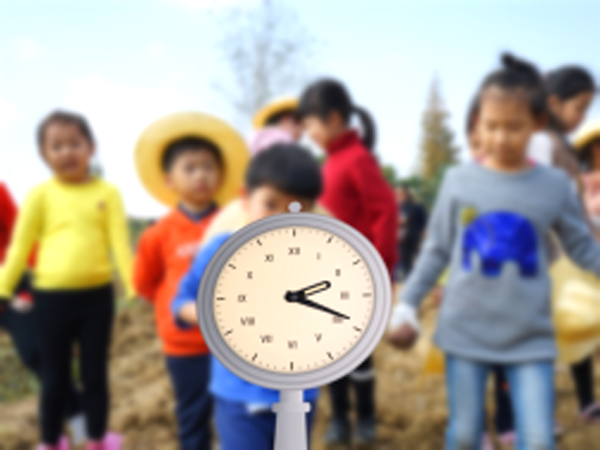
2:19
